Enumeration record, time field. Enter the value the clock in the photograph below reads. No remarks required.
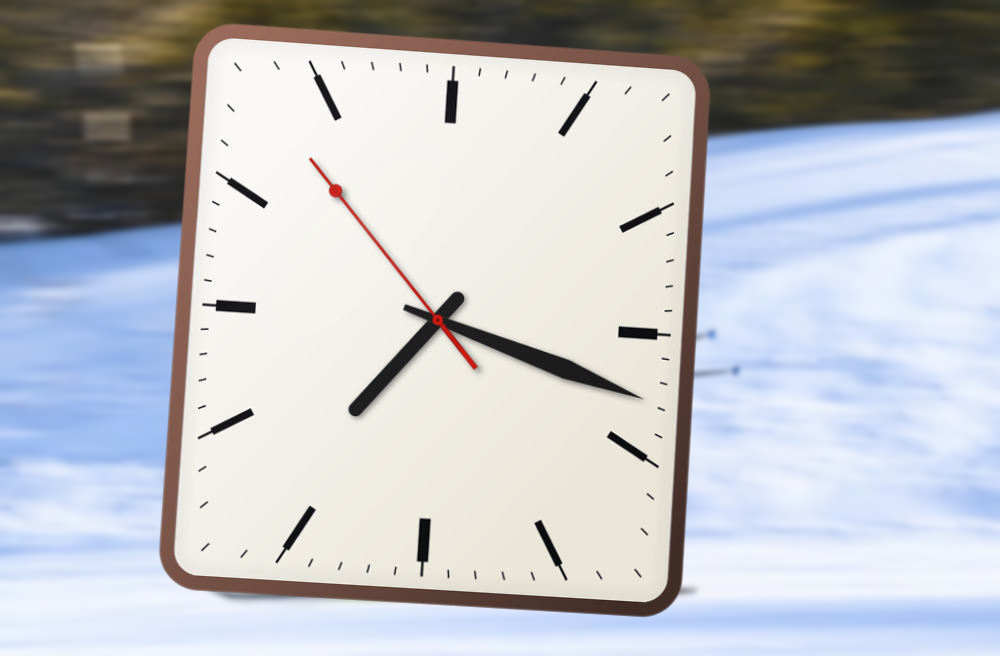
7:17:53
